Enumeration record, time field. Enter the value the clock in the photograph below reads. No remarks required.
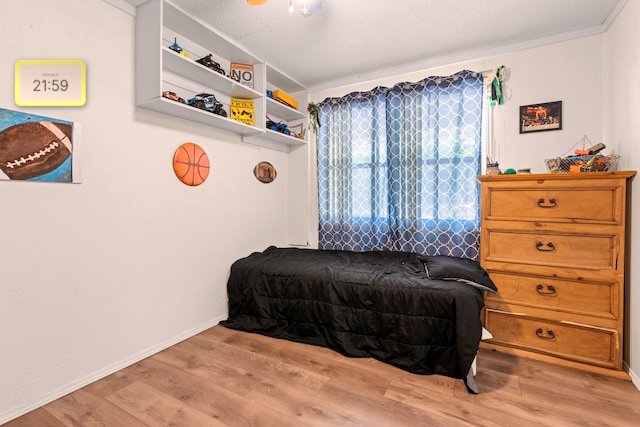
21:59
